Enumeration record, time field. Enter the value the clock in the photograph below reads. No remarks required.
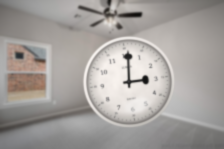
3:01
